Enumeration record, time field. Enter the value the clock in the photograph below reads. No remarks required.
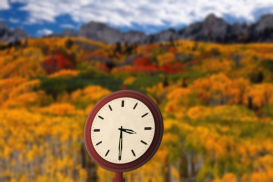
3:30
